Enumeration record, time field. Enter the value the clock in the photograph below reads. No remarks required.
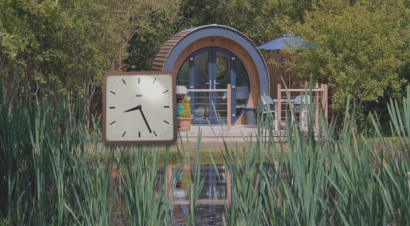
8:26
